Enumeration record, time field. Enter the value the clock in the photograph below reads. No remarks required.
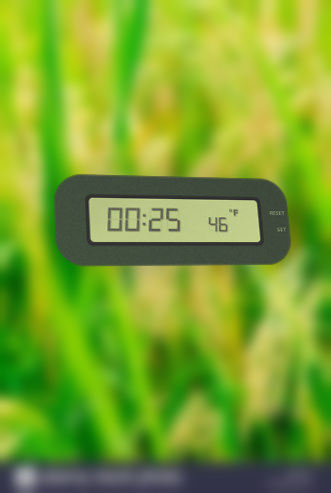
0:25
